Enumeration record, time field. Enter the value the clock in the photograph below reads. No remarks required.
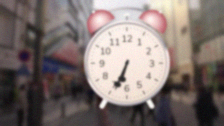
6:34
